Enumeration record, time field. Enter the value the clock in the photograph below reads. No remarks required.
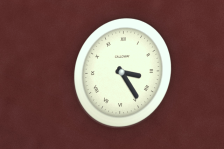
3:24
